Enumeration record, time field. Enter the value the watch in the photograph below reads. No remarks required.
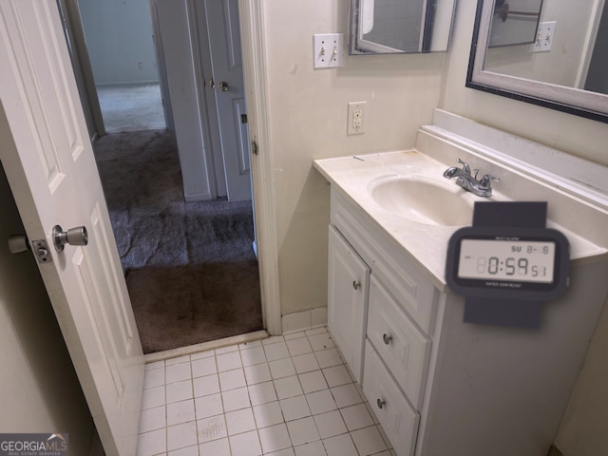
0:59:51
